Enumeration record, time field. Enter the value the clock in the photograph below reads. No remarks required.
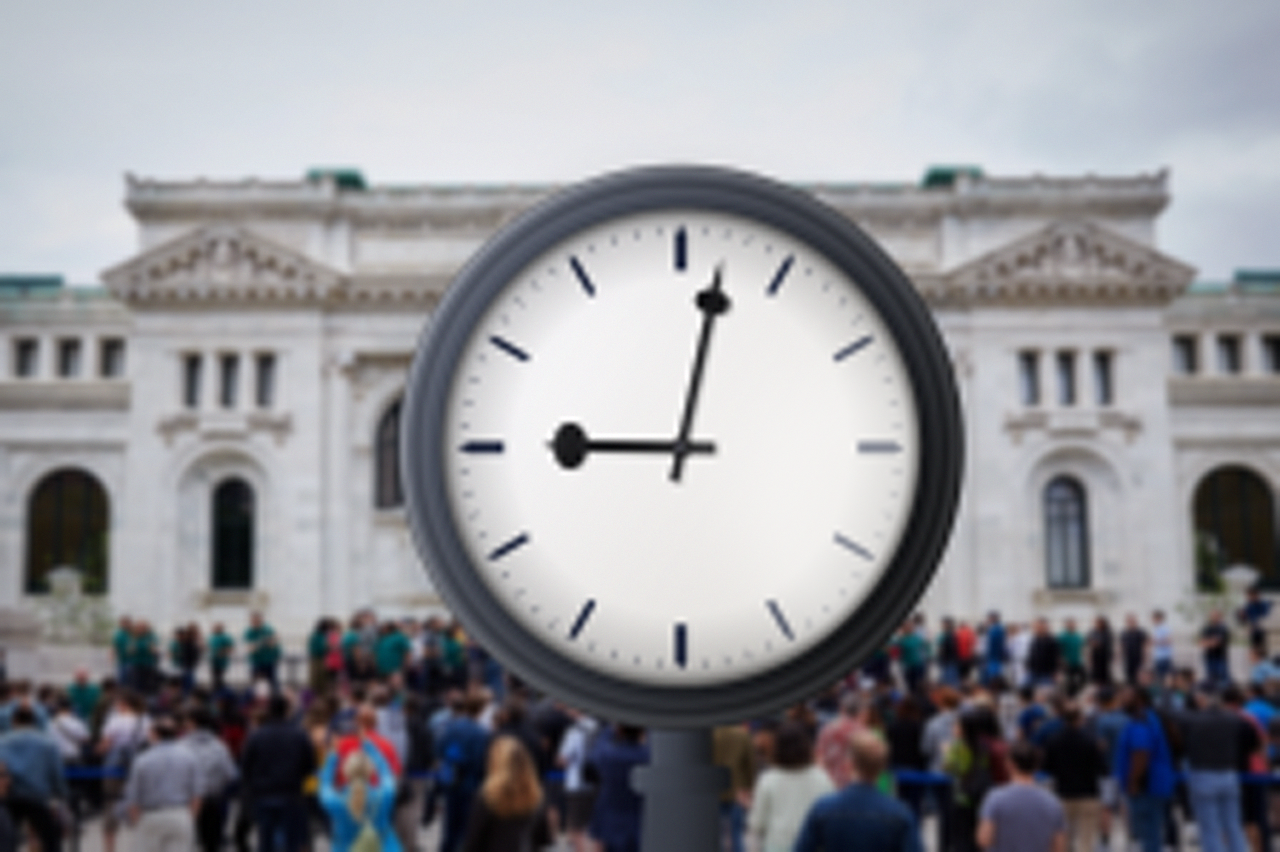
9:02
